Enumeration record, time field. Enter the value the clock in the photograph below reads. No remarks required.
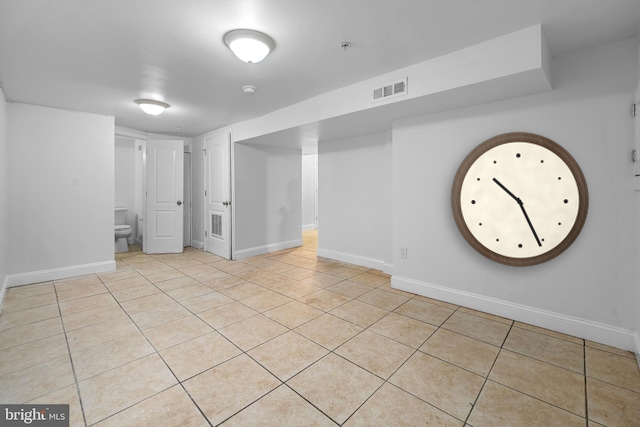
10:26
